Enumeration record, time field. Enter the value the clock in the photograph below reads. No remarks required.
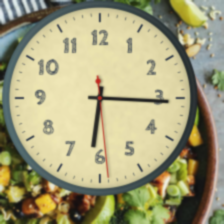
6:15:29
